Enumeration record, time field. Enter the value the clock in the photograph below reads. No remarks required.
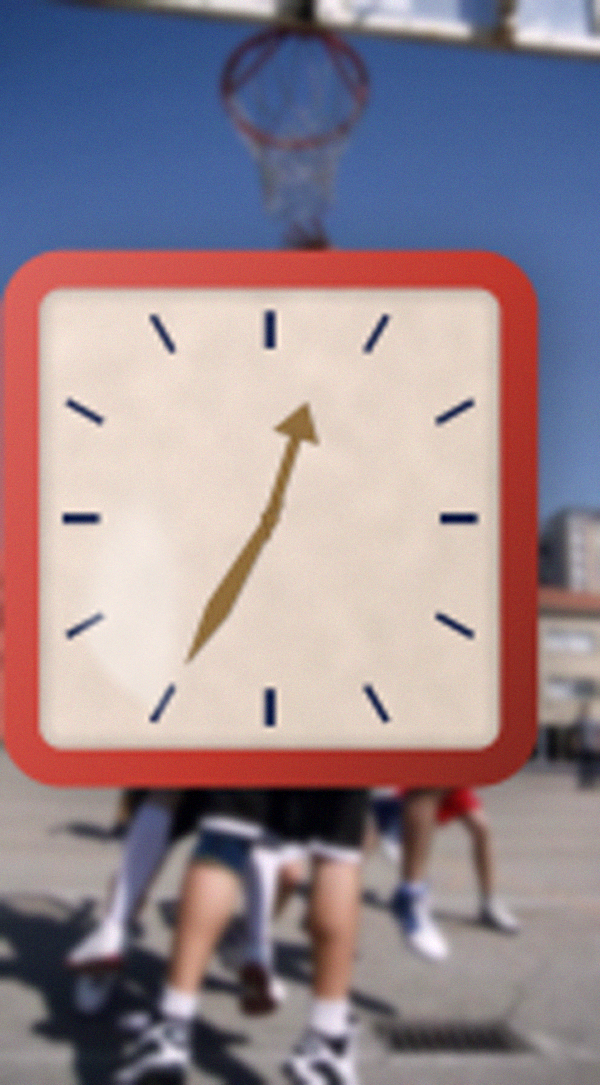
12:35
